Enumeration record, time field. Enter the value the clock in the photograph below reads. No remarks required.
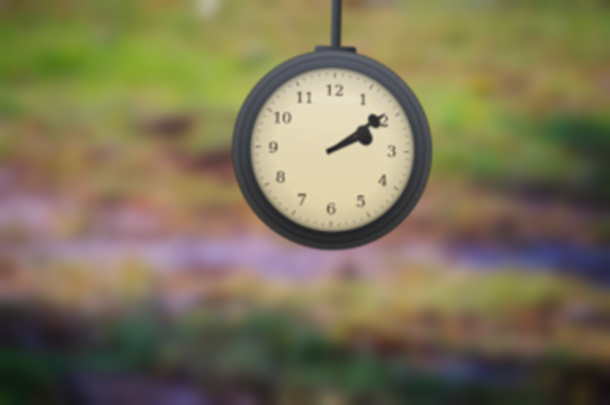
2:09
